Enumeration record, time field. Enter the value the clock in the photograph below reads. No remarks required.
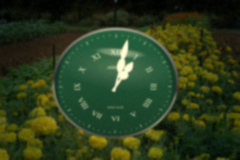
1:02
